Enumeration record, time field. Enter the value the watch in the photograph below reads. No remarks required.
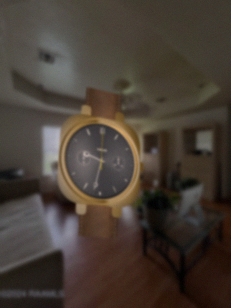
9:32
